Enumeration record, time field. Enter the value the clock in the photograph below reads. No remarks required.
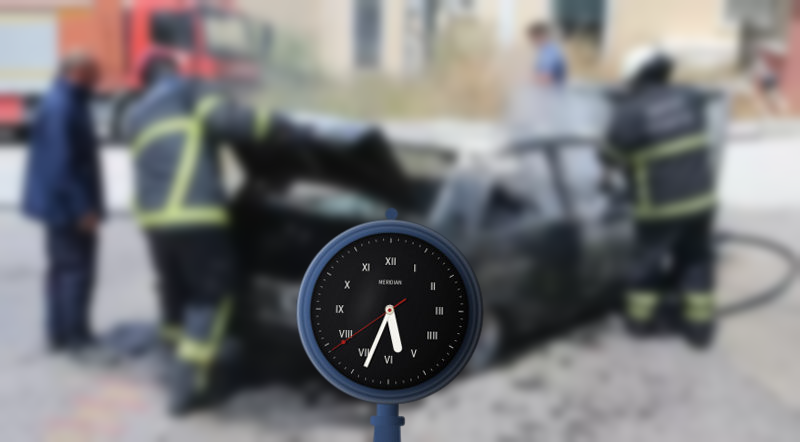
5:33:39
